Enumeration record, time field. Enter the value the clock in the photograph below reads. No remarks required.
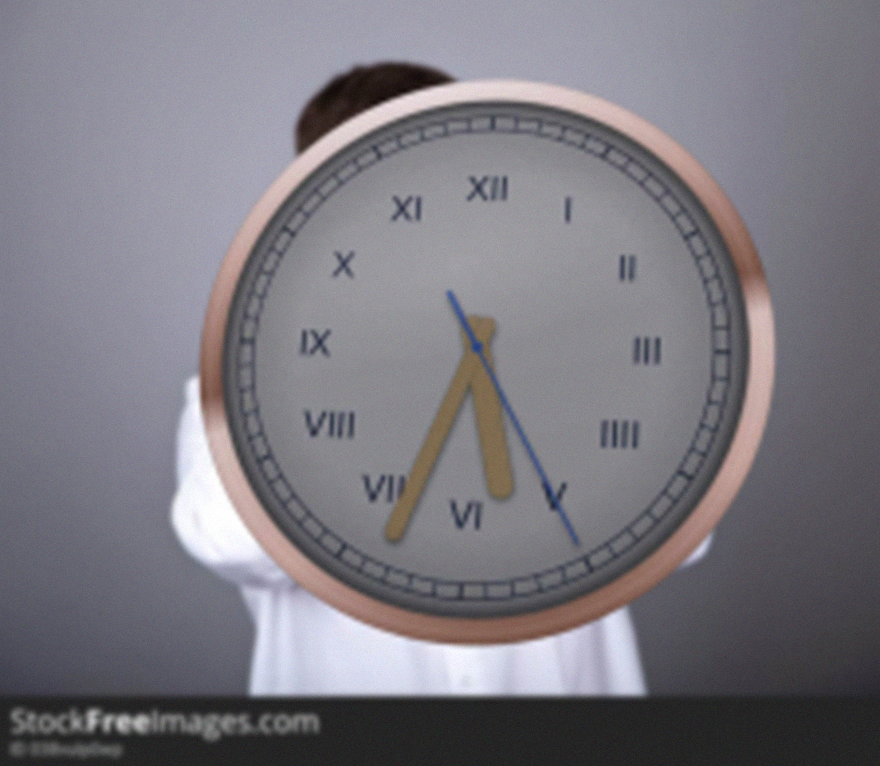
5:33:25
